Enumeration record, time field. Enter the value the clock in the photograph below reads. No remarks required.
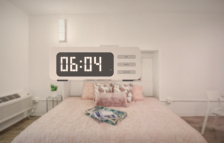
6:04
